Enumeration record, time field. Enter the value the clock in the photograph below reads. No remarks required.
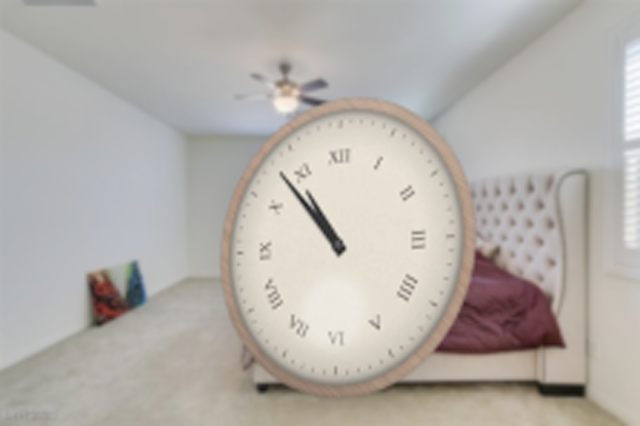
10:53
